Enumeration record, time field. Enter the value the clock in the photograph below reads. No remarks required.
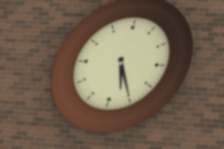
5:25
